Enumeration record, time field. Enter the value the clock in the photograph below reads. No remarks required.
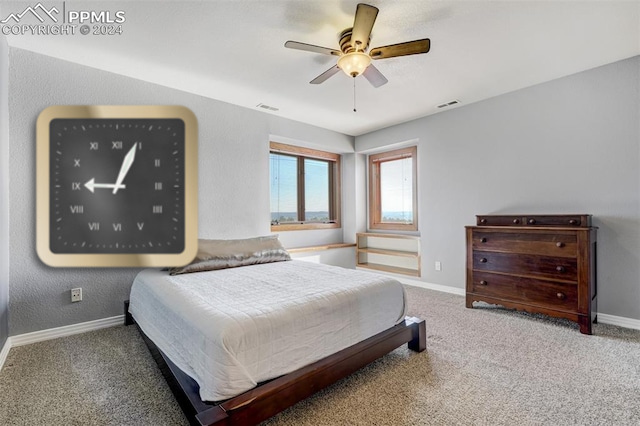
9:04
